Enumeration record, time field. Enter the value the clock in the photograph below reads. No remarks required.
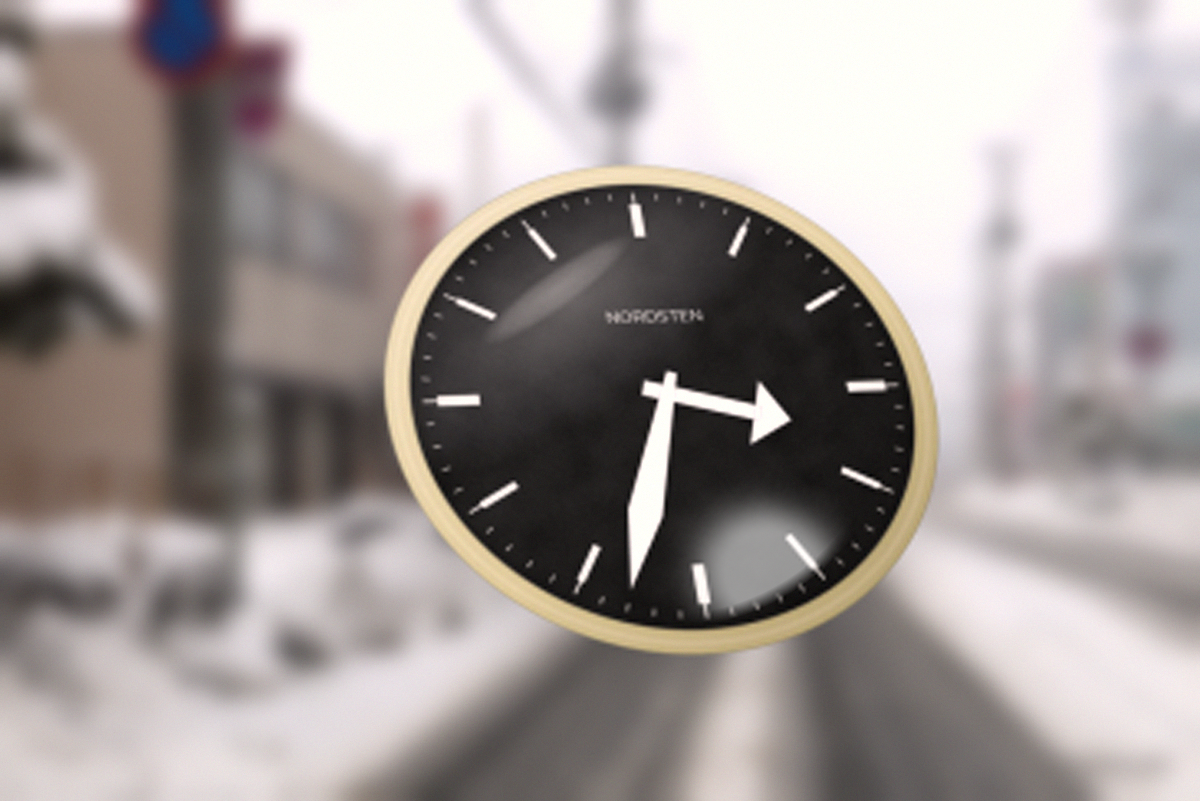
3:33
